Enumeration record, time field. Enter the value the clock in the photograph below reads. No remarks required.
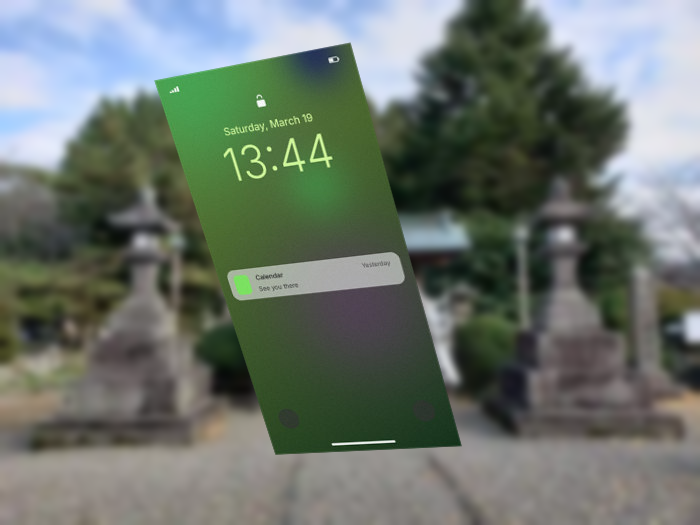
13:44
